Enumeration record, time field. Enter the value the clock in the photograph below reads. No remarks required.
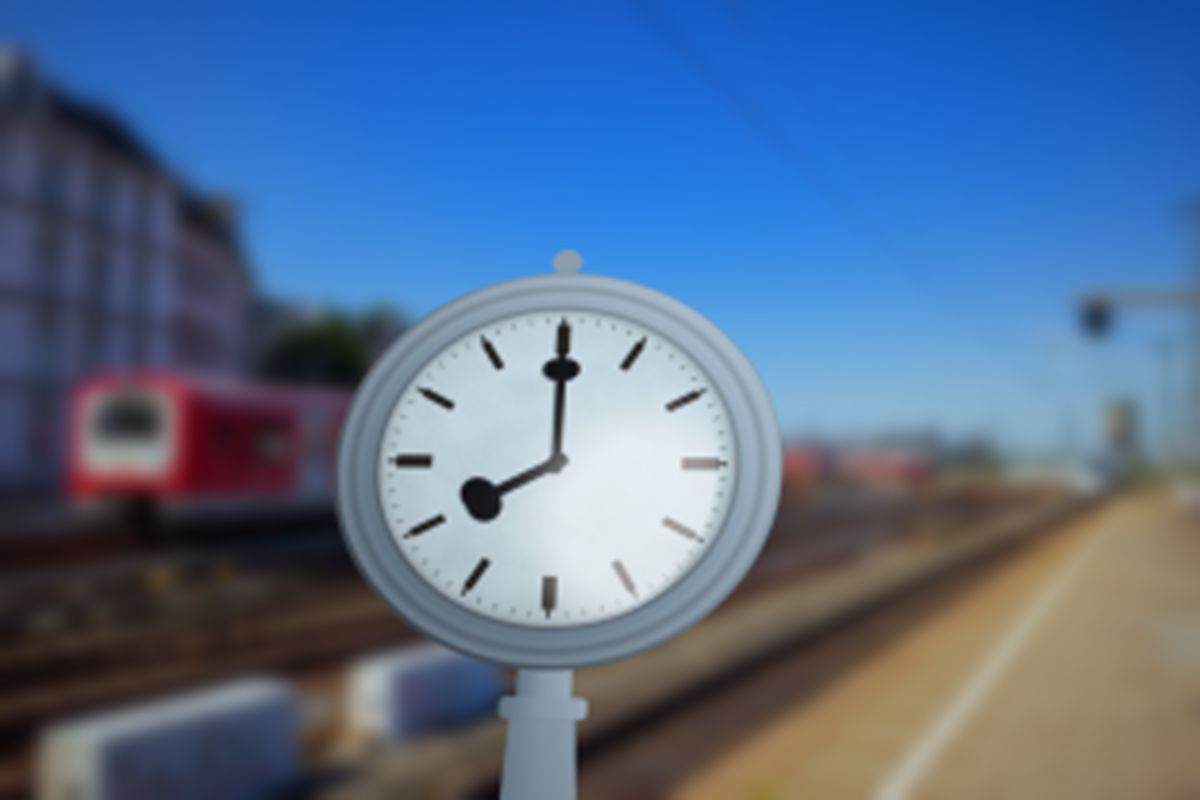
8:00
